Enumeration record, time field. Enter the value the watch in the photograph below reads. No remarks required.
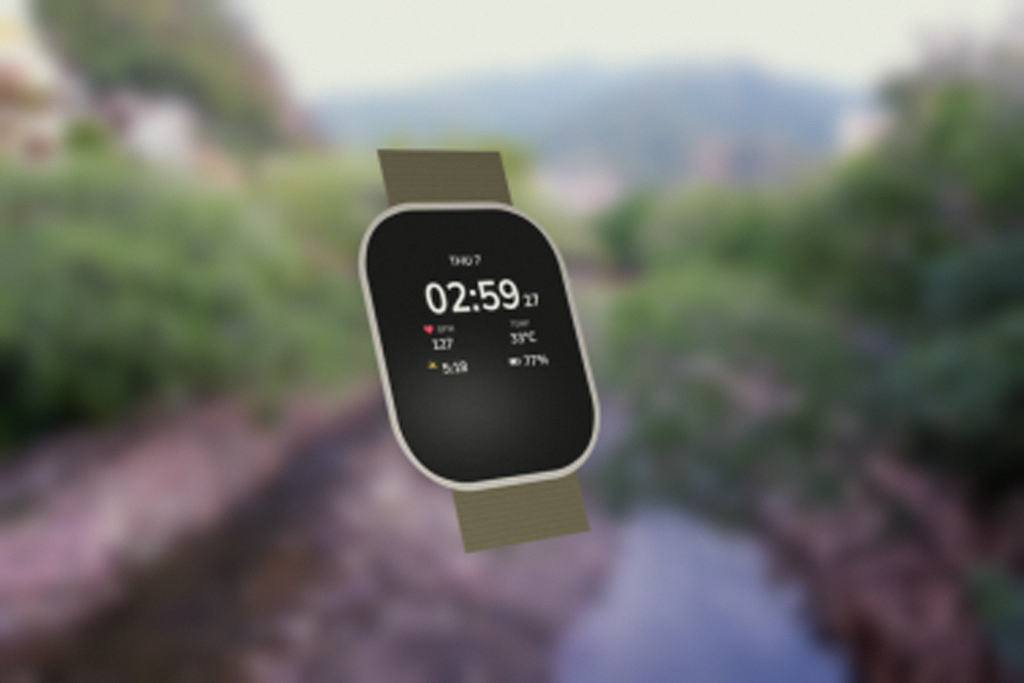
2:59
